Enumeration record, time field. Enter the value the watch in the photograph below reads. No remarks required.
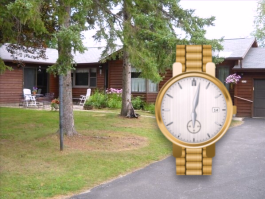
6:02
